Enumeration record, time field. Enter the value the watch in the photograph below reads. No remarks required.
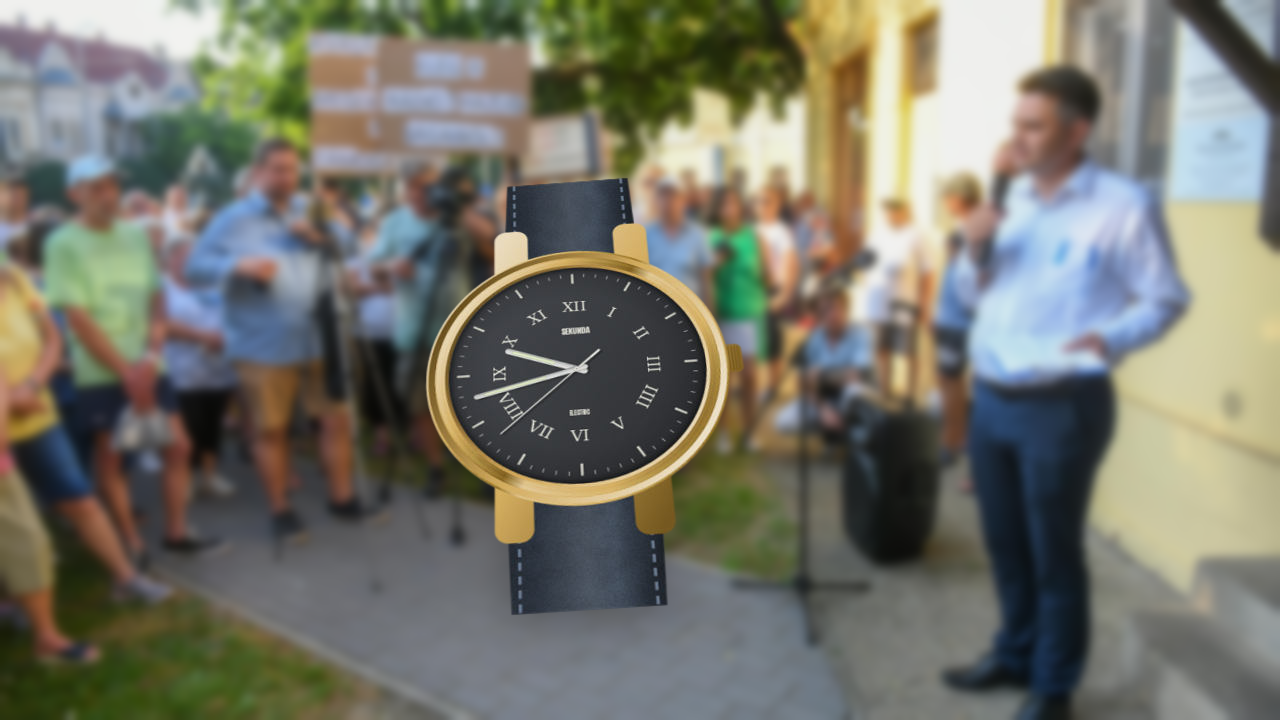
9:42:38
